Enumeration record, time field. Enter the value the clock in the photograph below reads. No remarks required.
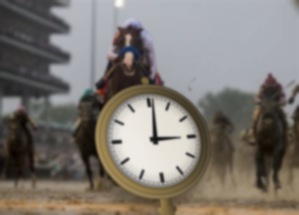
3:01
